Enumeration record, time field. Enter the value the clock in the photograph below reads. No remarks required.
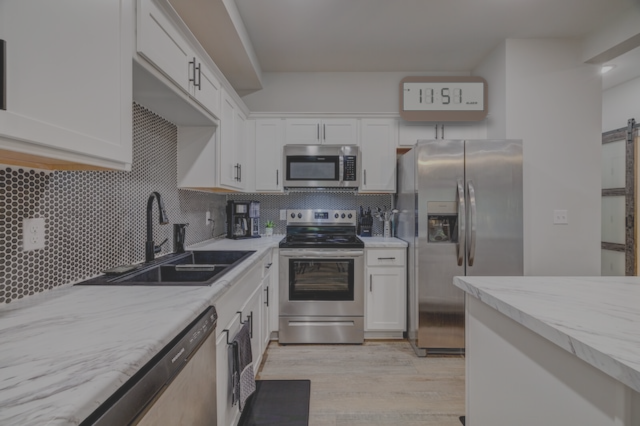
11:51
